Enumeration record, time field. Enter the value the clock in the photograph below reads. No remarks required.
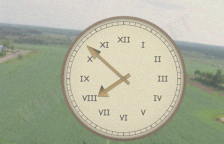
7:52
